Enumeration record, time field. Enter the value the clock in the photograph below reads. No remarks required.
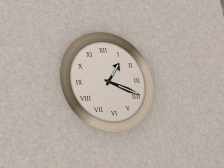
1:19
